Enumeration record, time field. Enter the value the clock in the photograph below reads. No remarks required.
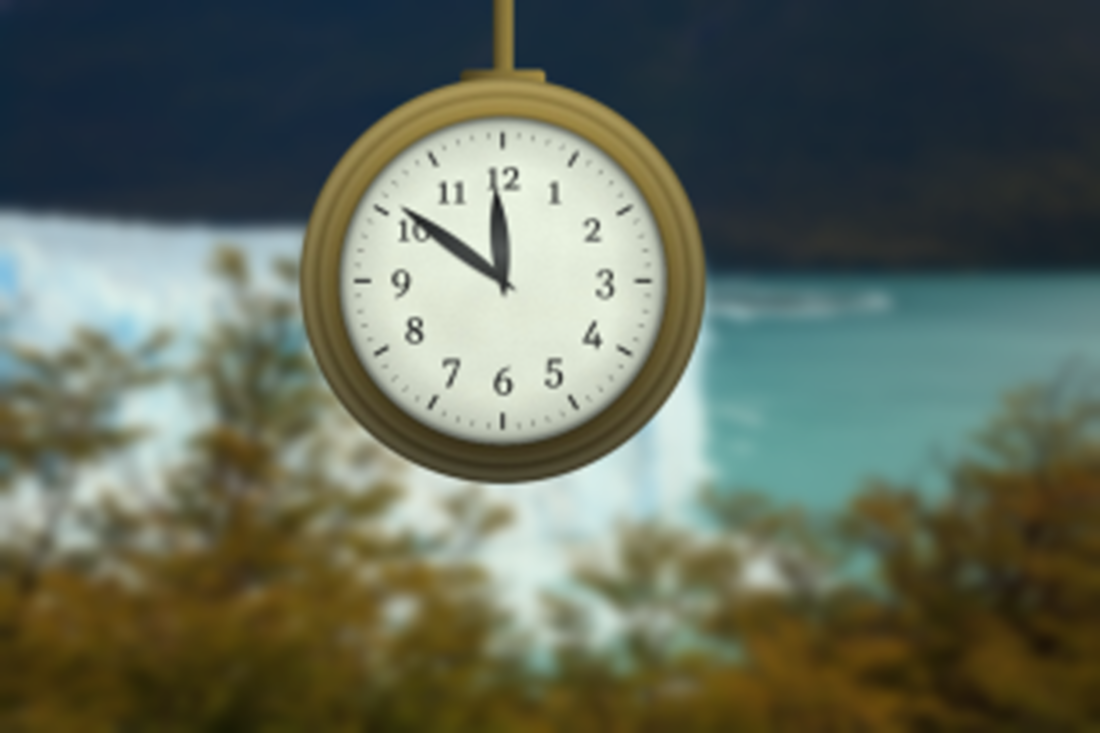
11:51
